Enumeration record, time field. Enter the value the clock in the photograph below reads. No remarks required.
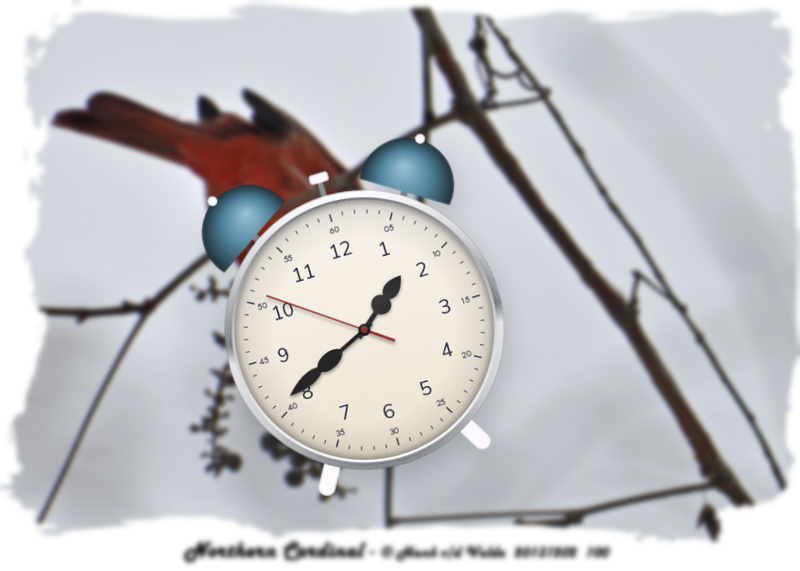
1:40:51
